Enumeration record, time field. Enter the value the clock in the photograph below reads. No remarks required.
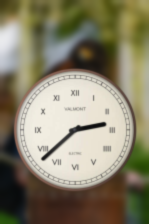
2:38
